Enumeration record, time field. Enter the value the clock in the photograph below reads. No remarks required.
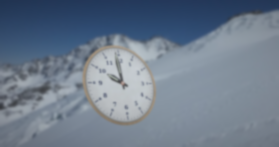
9:59
